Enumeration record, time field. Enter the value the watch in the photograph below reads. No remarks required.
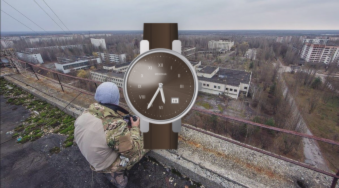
5:35
